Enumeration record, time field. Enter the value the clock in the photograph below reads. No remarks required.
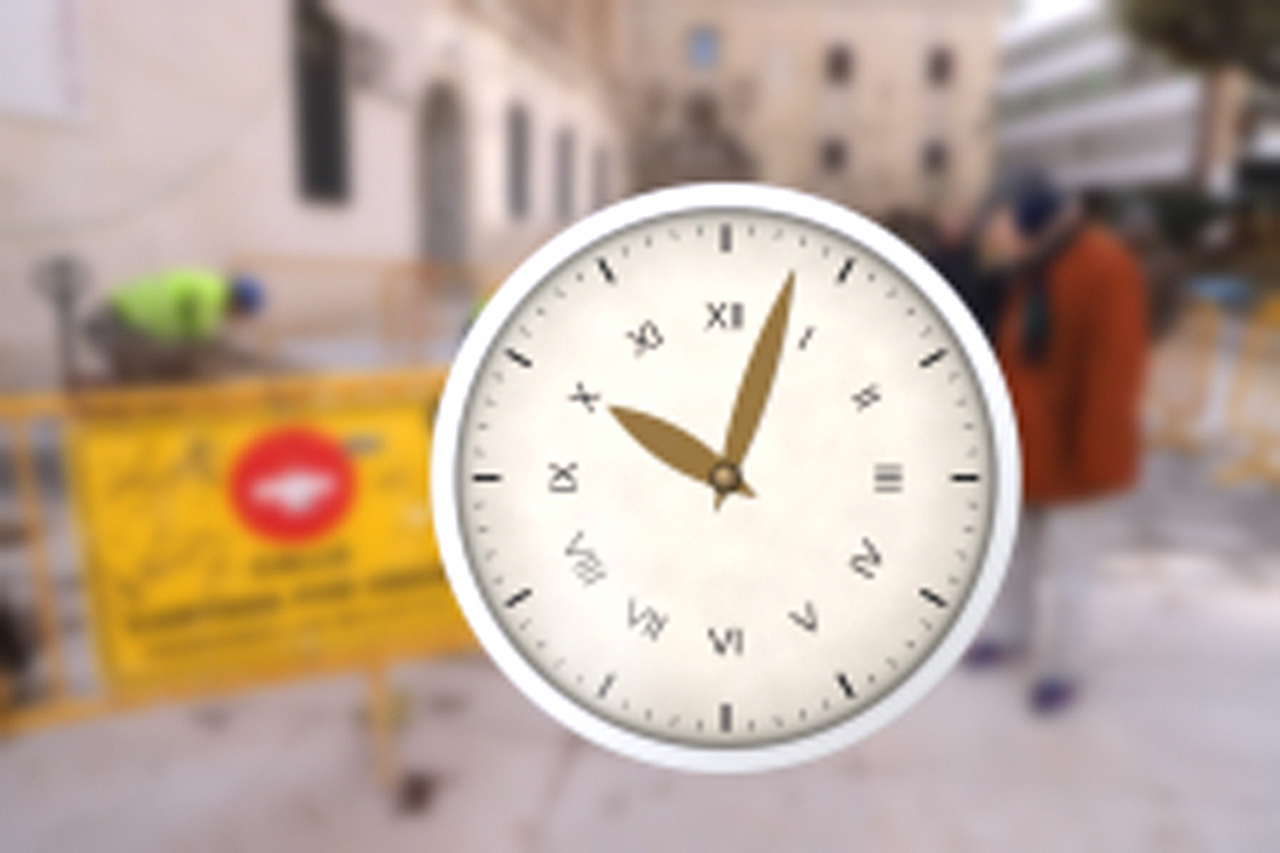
10:03
